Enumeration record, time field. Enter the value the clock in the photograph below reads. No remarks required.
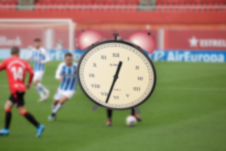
12:33
